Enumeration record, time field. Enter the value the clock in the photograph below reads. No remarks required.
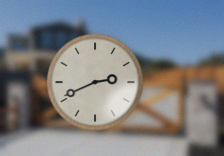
2:41
